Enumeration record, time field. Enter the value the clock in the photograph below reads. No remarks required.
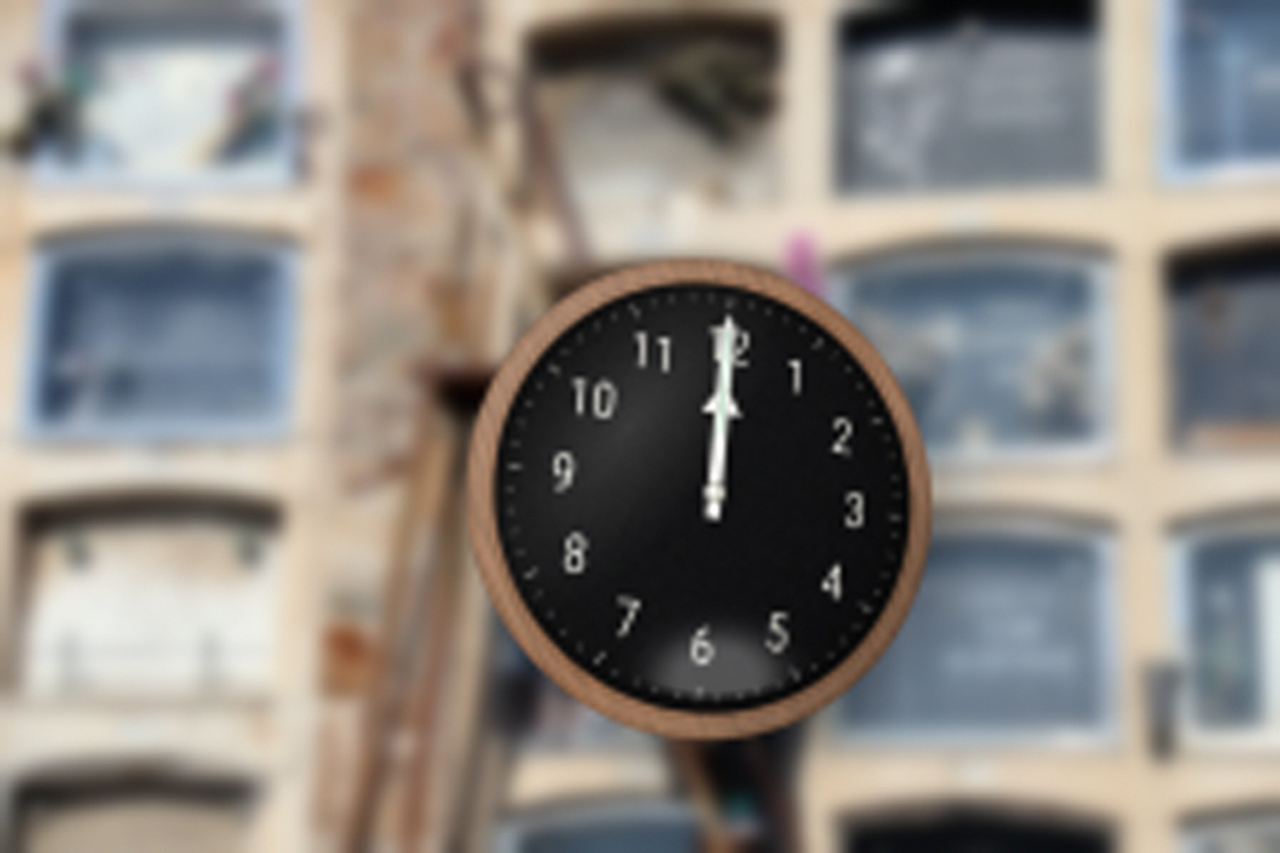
12:00
